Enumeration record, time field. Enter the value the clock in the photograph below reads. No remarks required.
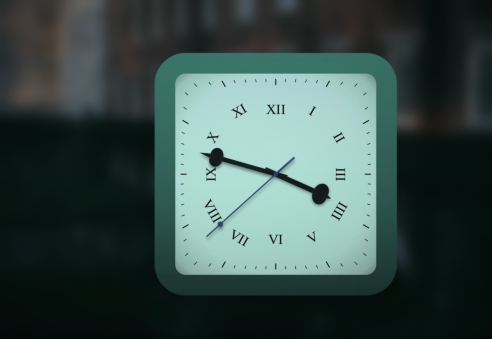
3:47:38
